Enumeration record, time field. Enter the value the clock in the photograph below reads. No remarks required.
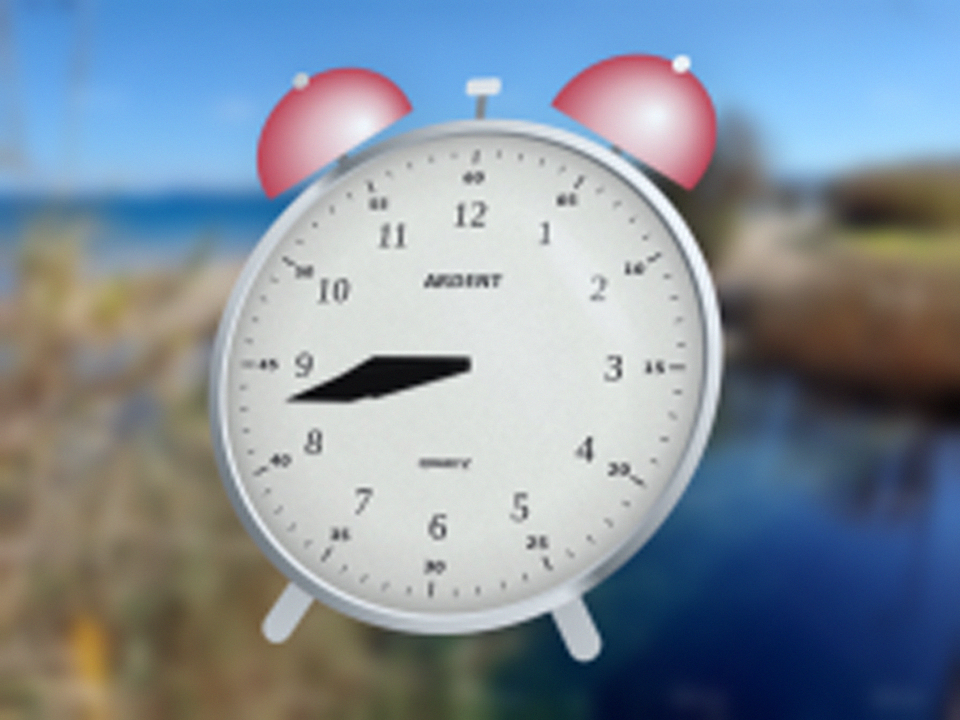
8:43
